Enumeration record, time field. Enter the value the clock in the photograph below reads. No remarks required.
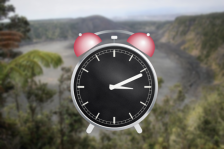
3:11
